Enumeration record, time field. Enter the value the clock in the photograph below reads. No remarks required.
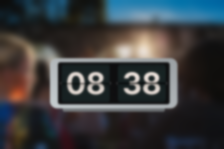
8:38
